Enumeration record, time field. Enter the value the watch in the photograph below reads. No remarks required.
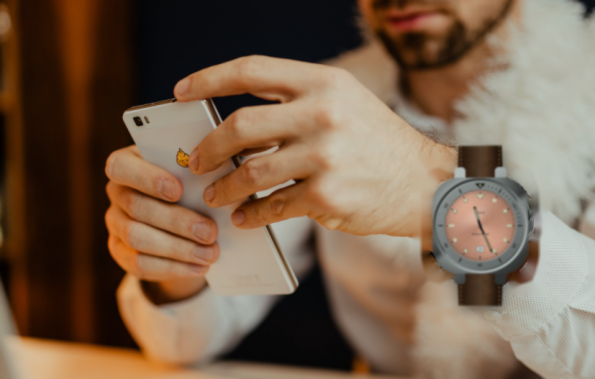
11:26
